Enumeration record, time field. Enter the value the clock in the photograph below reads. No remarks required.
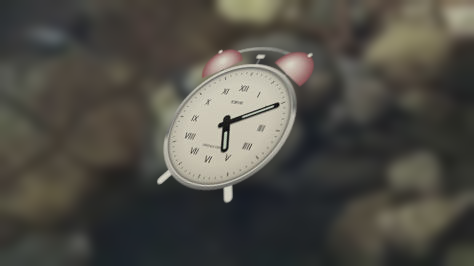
5:10
